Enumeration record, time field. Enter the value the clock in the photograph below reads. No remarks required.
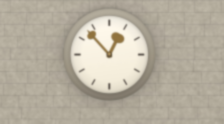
12:53
